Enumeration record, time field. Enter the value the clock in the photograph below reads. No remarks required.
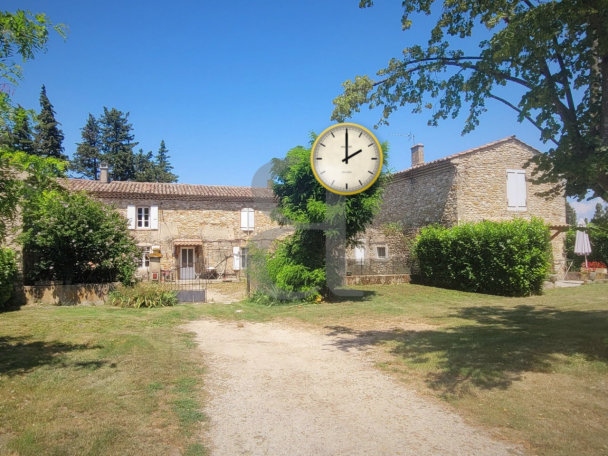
2:00
